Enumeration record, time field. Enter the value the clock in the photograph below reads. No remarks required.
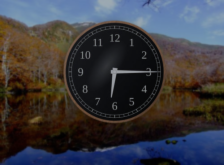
6:15
